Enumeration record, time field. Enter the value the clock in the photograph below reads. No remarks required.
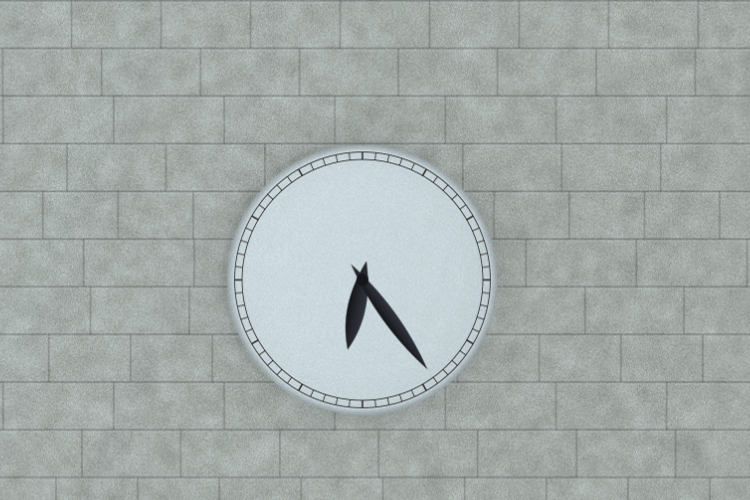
6:24
